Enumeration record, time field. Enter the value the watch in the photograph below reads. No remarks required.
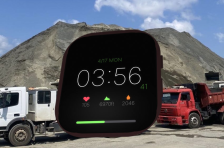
3:56:41
